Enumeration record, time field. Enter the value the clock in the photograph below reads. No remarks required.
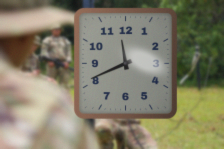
11:41
